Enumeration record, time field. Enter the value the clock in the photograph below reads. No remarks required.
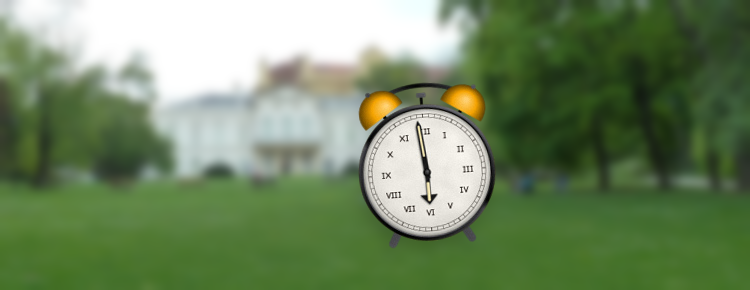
5:59
